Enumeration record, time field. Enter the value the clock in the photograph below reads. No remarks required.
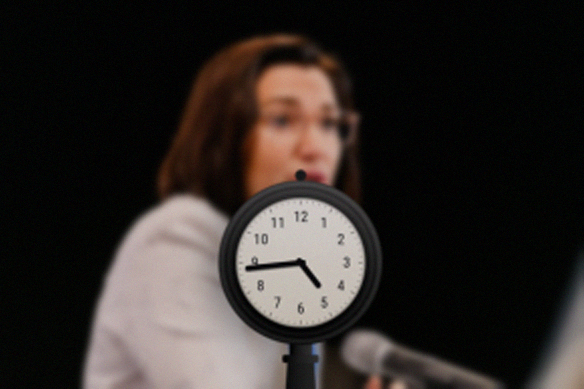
4:44
